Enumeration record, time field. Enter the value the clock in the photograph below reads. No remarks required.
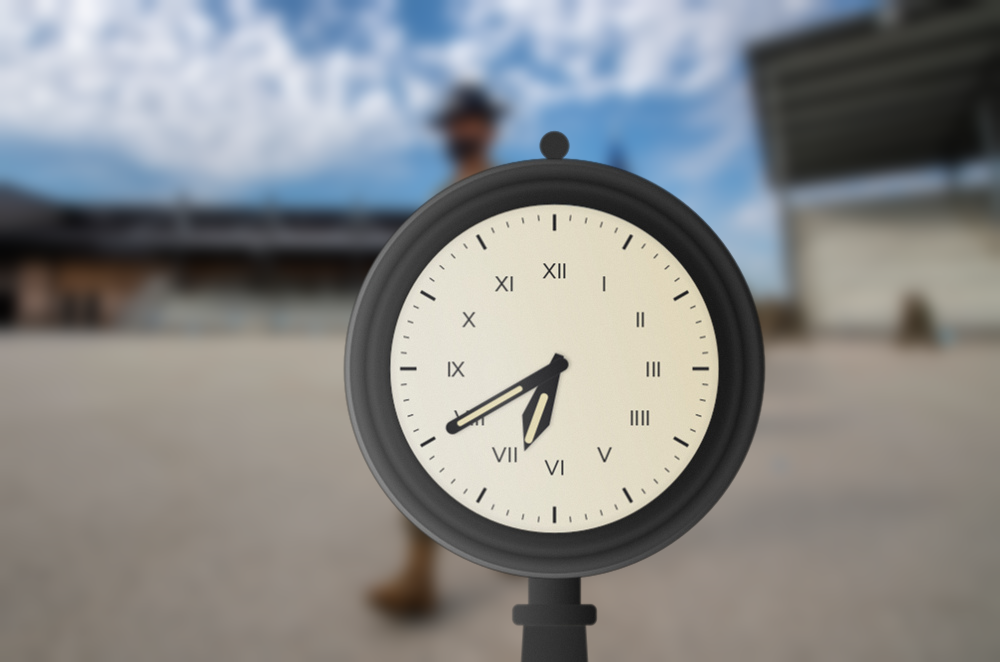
6:40
